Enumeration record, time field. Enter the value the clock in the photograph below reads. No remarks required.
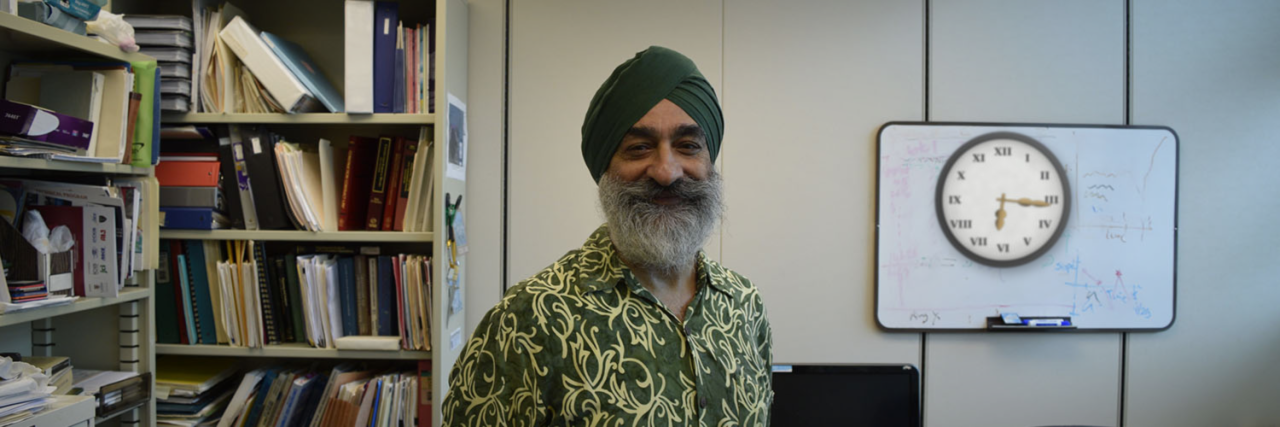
6:16
